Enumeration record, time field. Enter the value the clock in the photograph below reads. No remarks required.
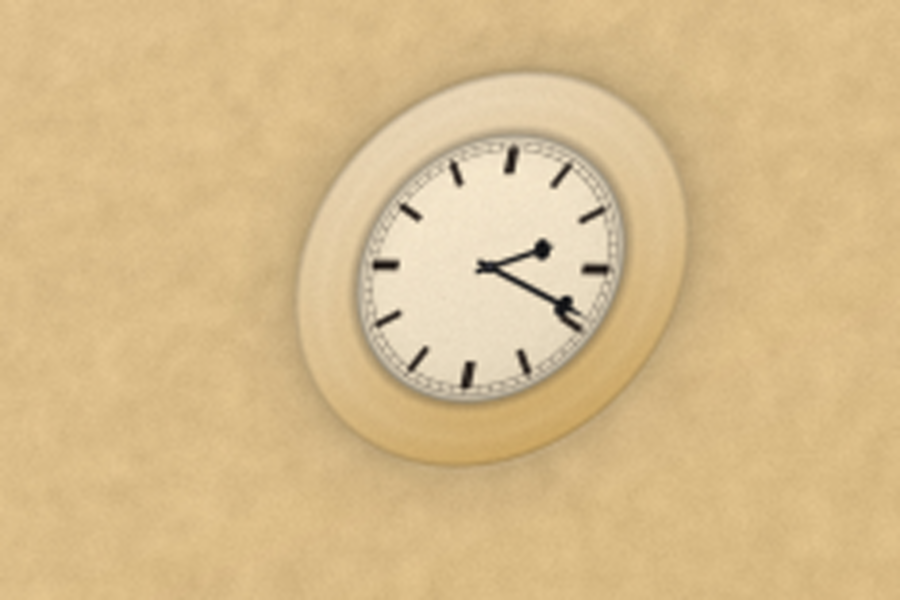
2:19
